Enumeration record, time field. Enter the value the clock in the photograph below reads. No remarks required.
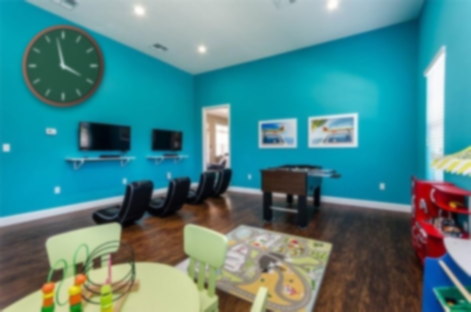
3:58
